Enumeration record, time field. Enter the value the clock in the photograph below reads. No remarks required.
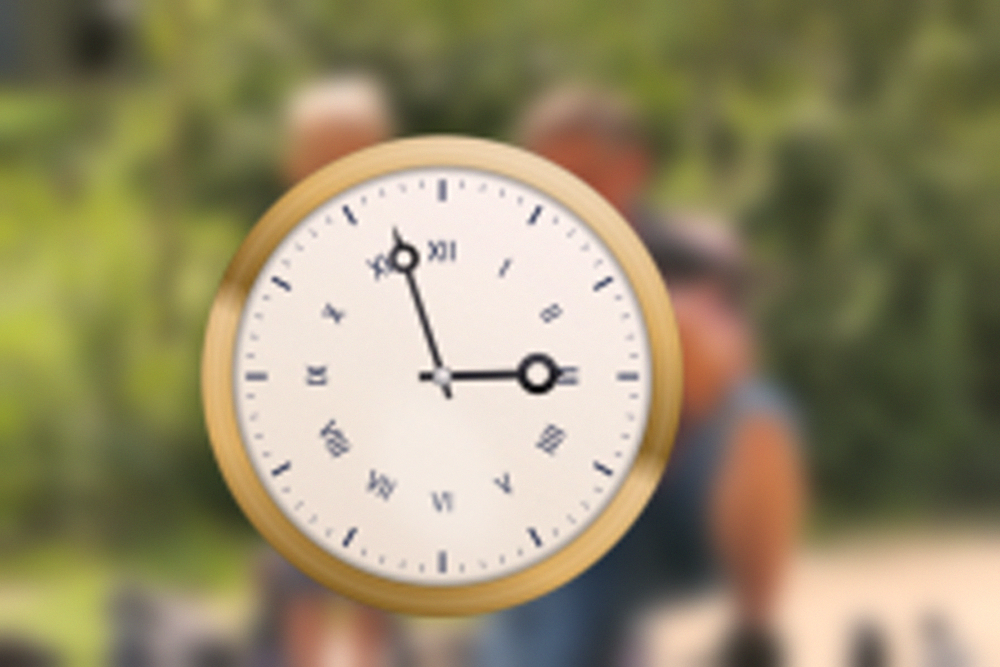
2:57
